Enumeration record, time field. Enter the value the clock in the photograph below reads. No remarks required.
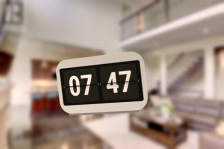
7:47
